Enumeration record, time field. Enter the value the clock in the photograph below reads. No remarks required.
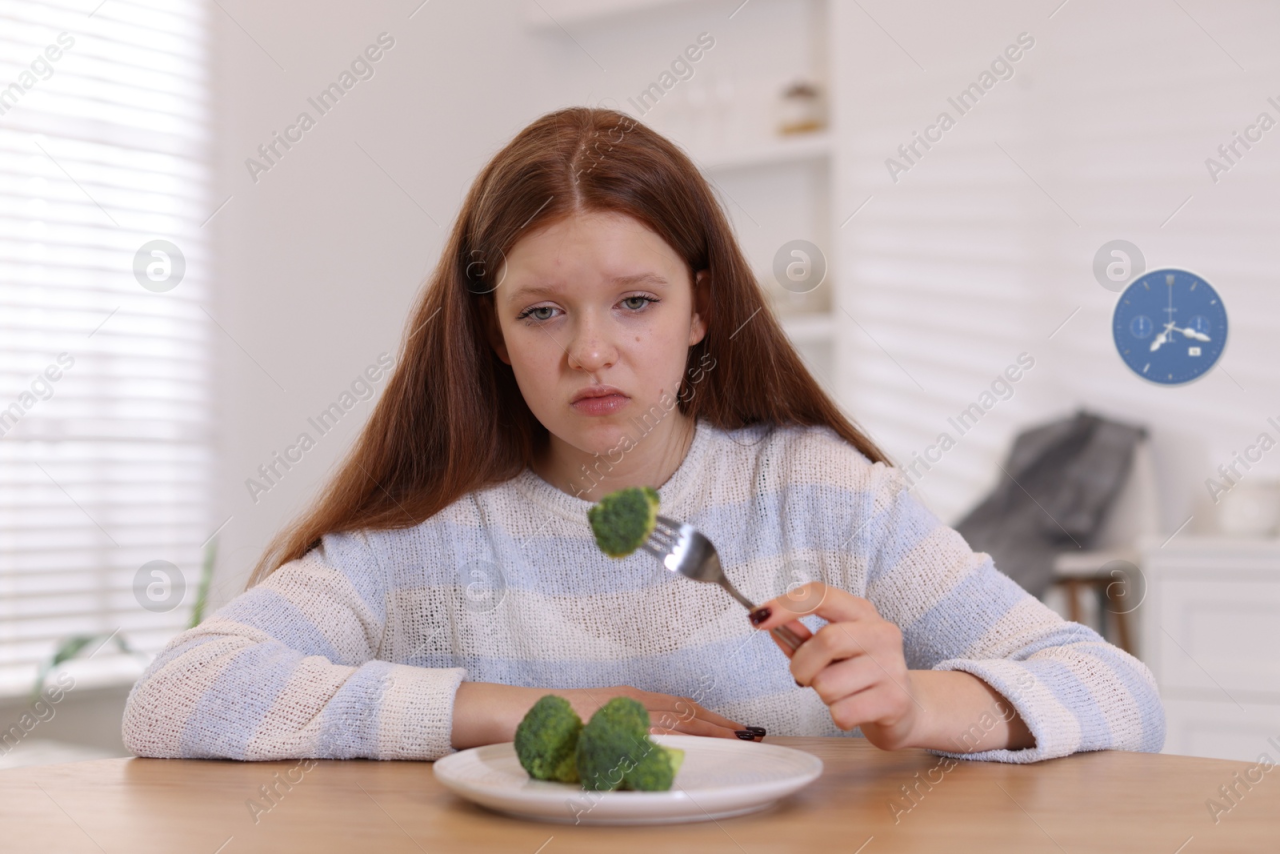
7:18
